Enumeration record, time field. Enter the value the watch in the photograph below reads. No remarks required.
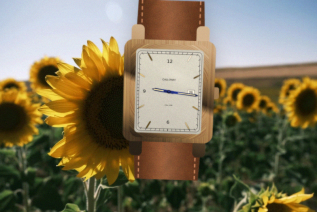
9:16
